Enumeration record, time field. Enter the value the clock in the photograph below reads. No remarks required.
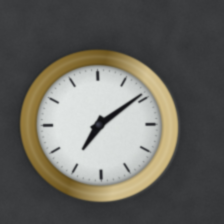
7:09
